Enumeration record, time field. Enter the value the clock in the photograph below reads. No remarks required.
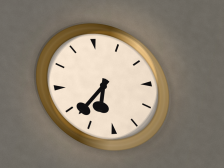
6:38
